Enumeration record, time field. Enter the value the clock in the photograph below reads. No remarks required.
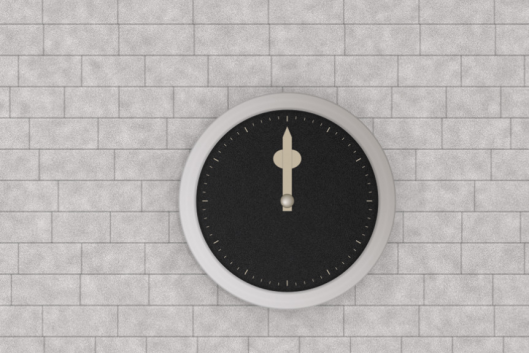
12:00
